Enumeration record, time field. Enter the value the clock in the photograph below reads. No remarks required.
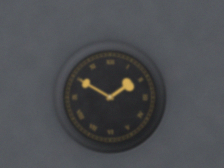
1:50
